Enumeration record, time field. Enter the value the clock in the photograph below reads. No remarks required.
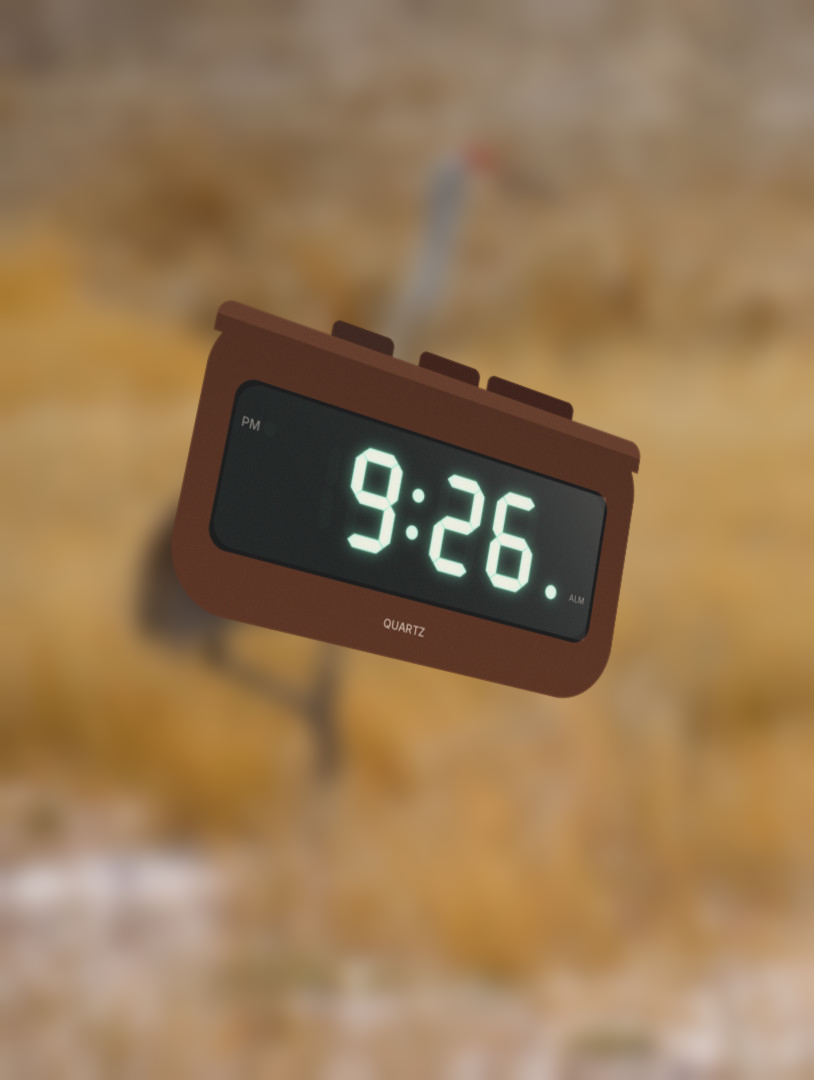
9:26
